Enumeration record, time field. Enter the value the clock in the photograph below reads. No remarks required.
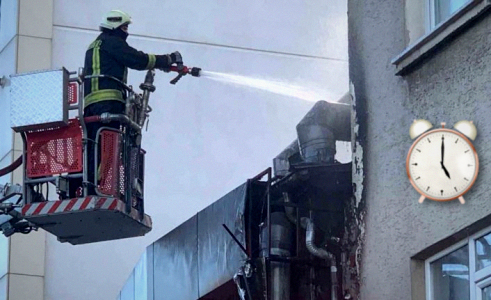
5:00
